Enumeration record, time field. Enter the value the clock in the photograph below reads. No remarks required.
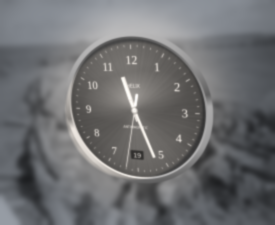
11:26:32
